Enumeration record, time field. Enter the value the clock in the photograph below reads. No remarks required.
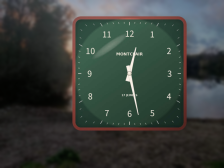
12:28
